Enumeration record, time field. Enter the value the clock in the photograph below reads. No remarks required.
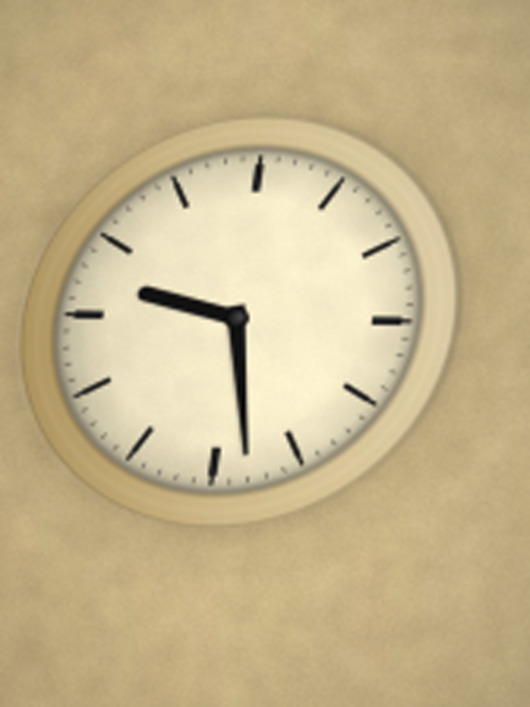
9:28
